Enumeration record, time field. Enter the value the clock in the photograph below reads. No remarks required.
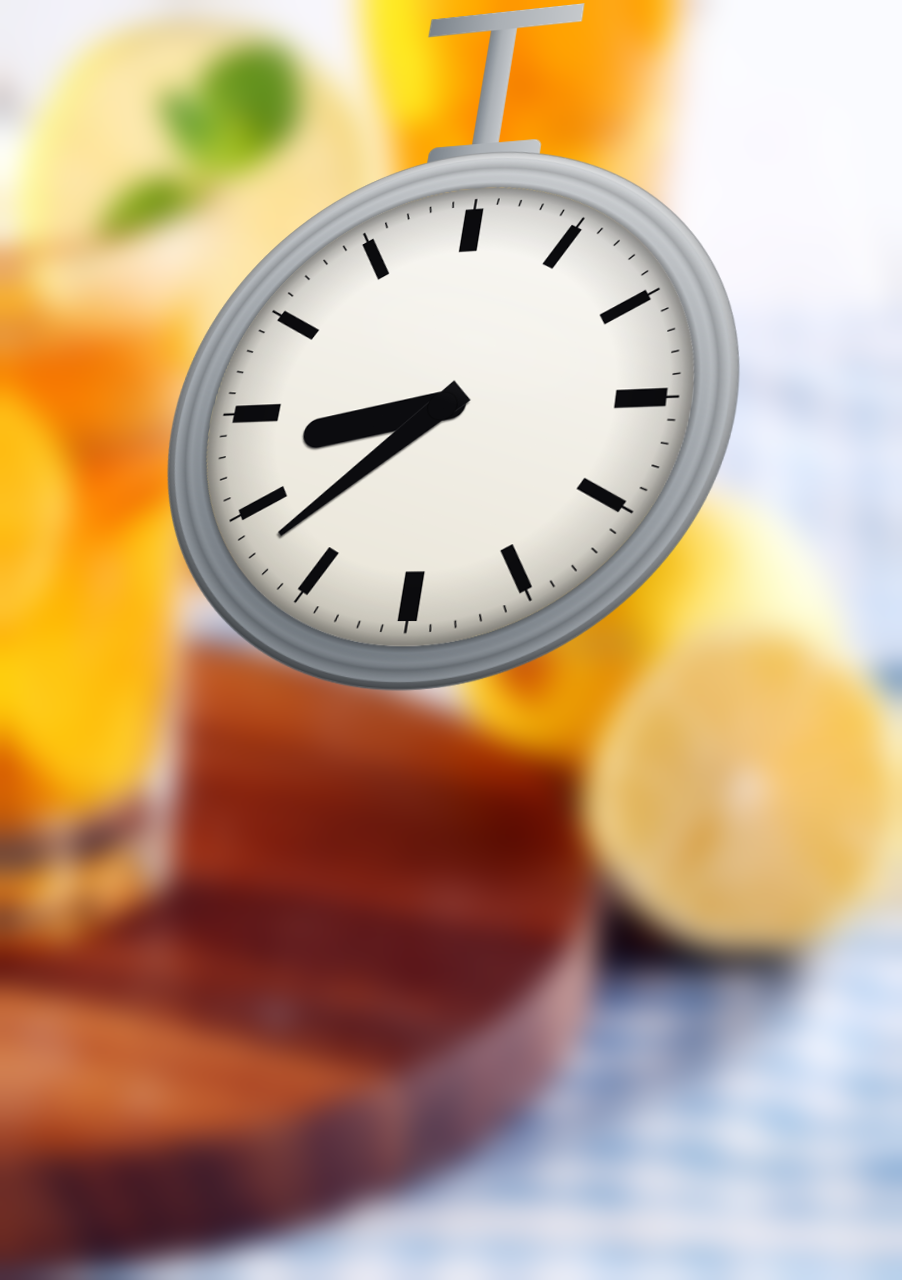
8:38
